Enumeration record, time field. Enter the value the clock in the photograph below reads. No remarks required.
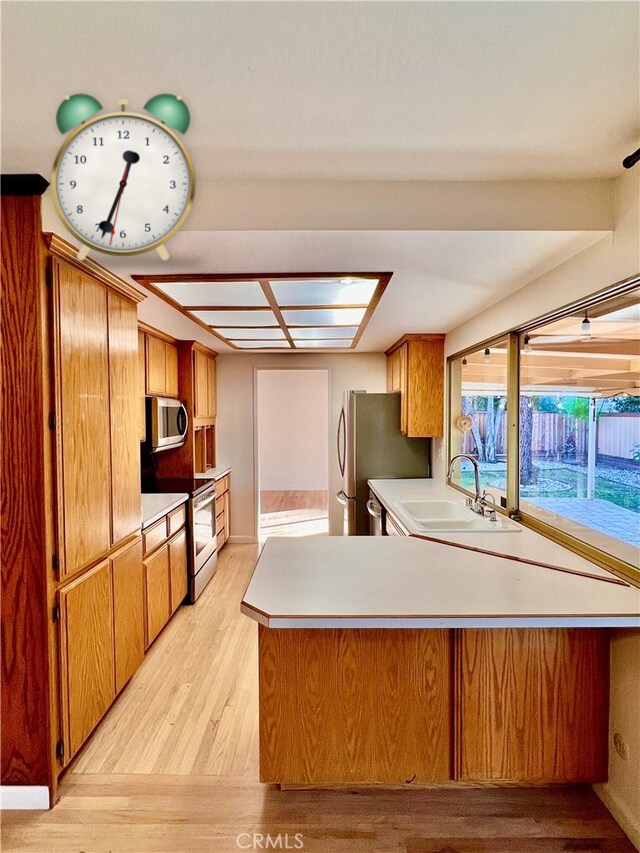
12:33:32
